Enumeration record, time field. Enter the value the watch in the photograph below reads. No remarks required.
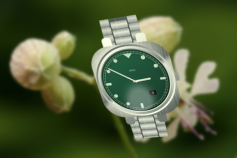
2:51
